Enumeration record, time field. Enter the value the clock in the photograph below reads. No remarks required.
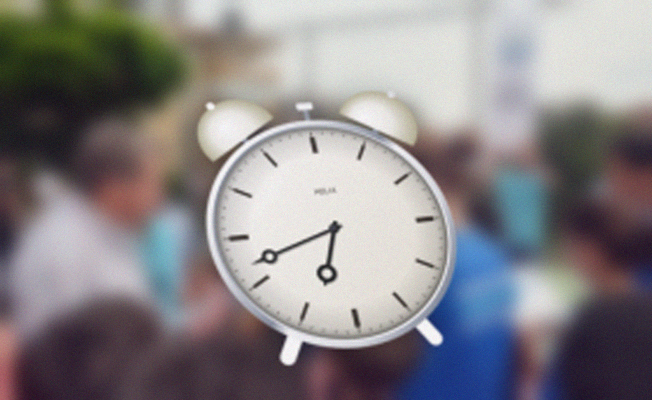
6:42
